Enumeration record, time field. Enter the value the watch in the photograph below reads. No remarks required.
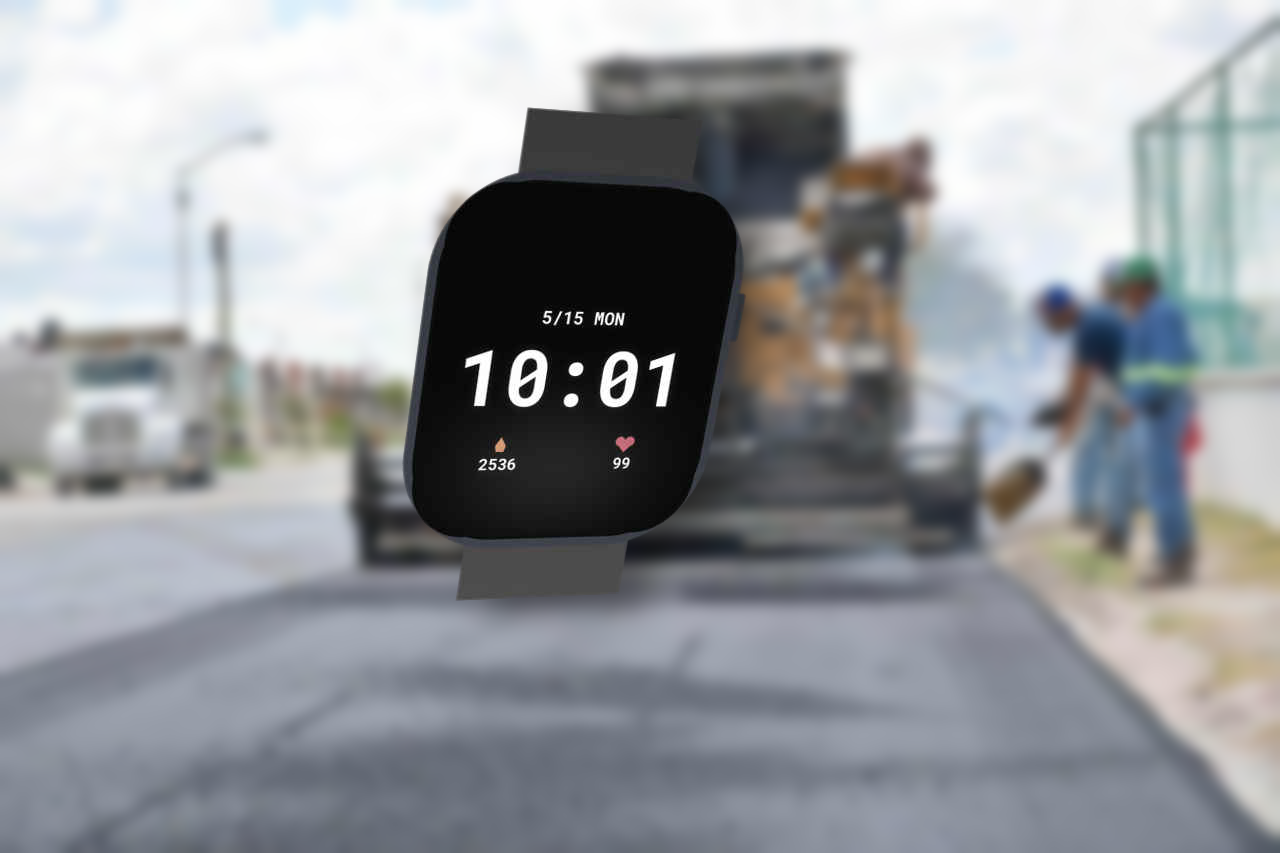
10:01
